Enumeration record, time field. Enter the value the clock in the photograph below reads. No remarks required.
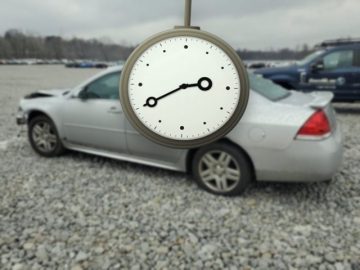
2:40
